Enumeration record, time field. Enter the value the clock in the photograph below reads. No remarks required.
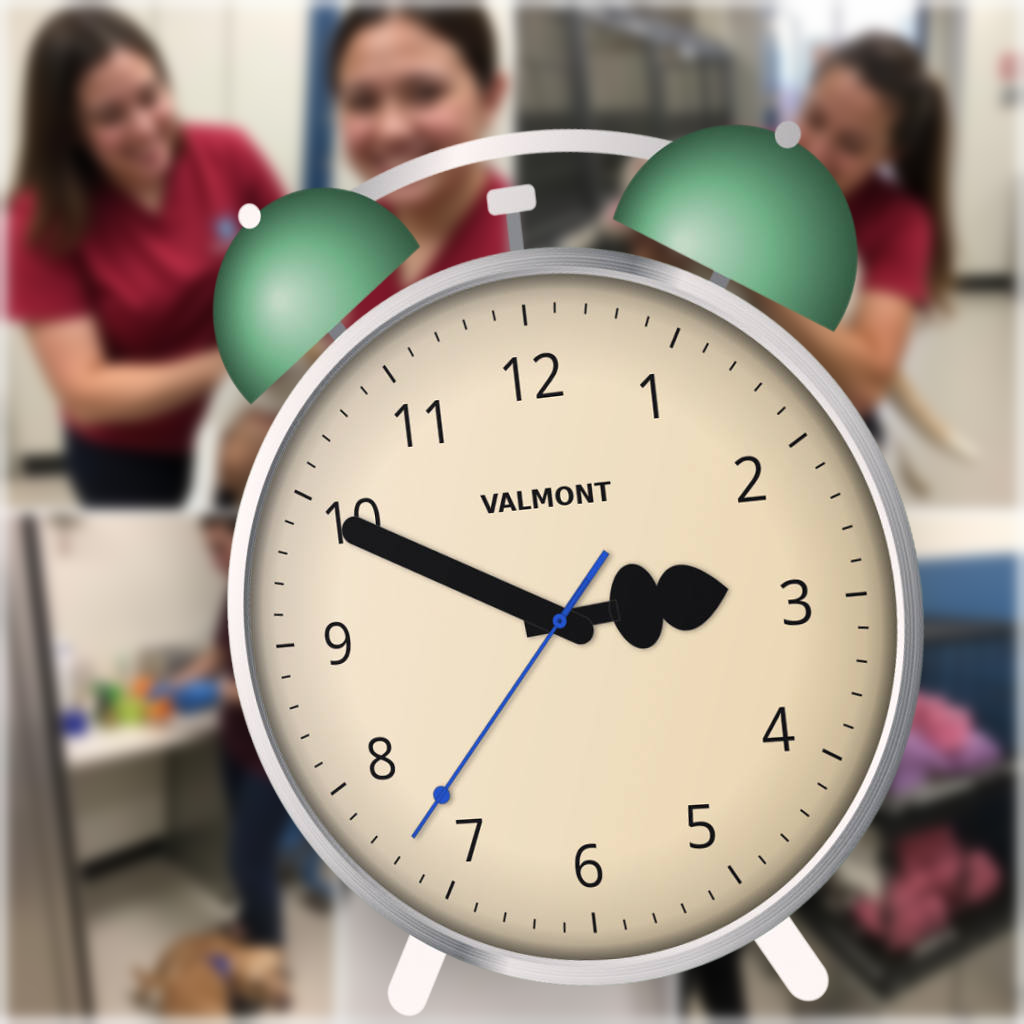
2:49:37
